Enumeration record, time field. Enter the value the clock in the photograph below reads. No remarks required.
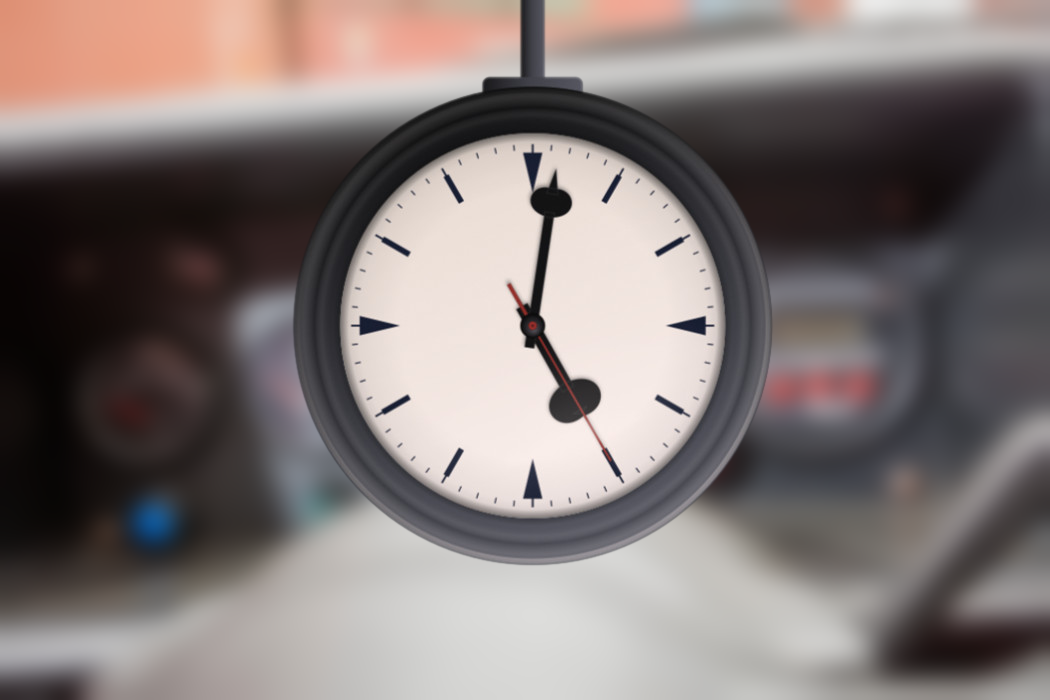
5:01:25
